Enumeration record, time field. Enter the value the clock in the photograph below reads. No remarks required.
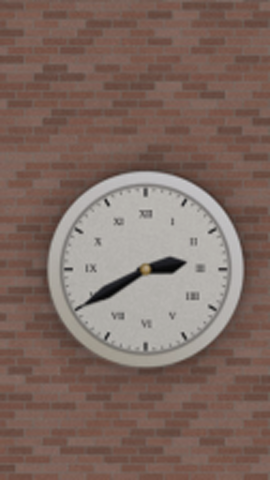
2:40
